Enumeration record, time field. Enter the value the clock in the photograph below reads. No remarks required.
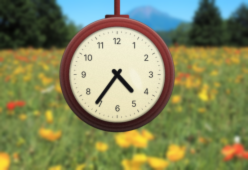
4:36
